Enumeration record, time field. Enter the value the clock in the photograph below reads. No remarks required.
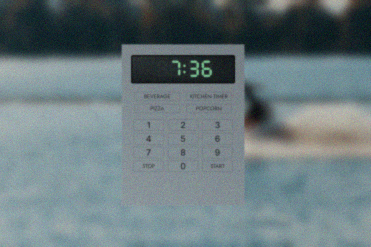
7:36
